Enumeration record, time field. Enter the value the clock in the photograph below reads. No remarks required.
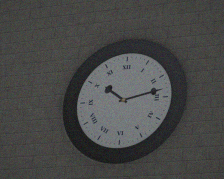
10:13
